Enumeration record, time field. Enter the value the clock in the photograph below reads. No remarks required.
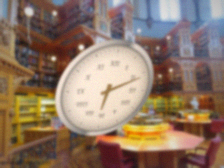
6:11
